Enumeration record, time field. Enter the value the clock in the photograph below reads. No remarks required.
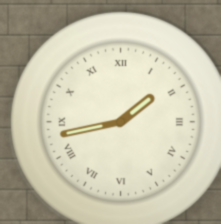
1:43
